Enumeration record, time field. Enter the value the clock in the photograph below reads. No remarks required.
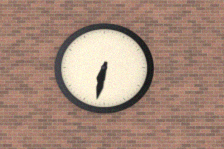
6:32
